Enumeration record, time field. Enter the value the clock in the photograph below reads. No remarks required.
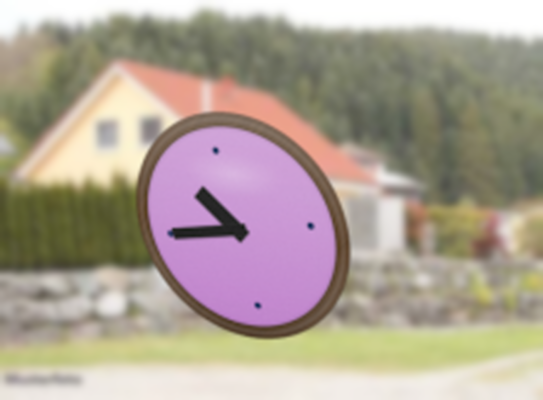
10:45
